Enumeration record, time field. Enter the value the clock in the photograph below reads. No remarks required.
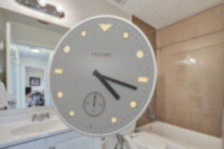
4:17
